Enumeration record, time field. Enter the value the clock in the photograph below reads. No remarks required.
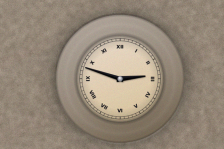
2:48
